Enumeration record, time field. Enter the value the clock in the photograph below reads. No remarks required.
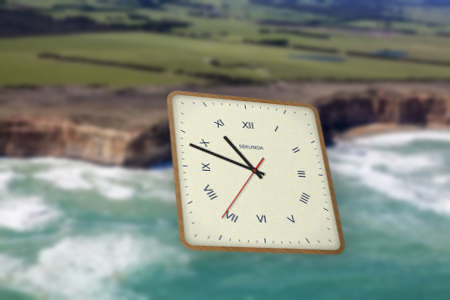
10:48:36
